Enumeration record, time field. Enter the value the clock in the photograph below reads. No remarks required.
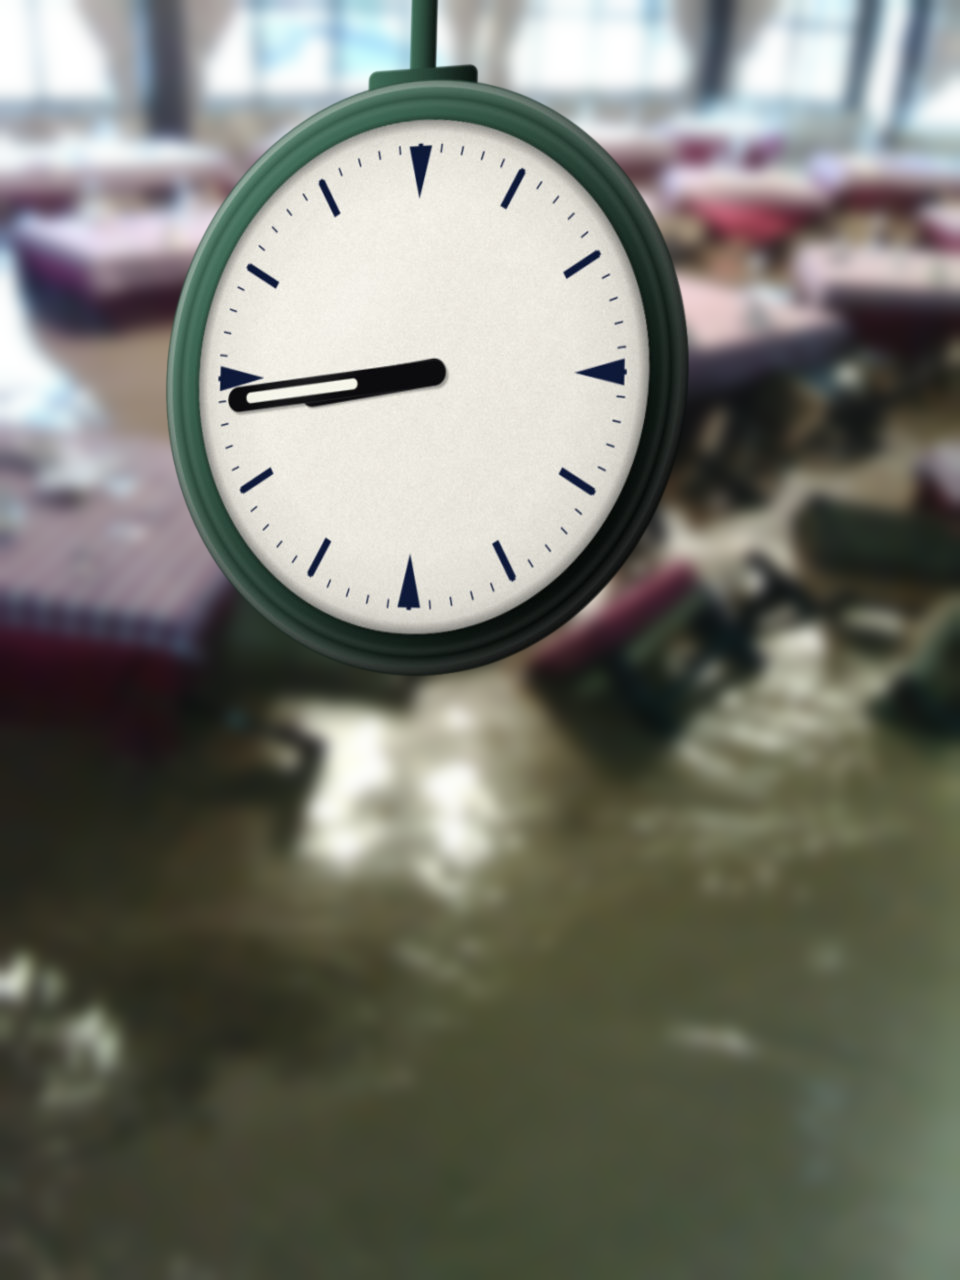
8:44
